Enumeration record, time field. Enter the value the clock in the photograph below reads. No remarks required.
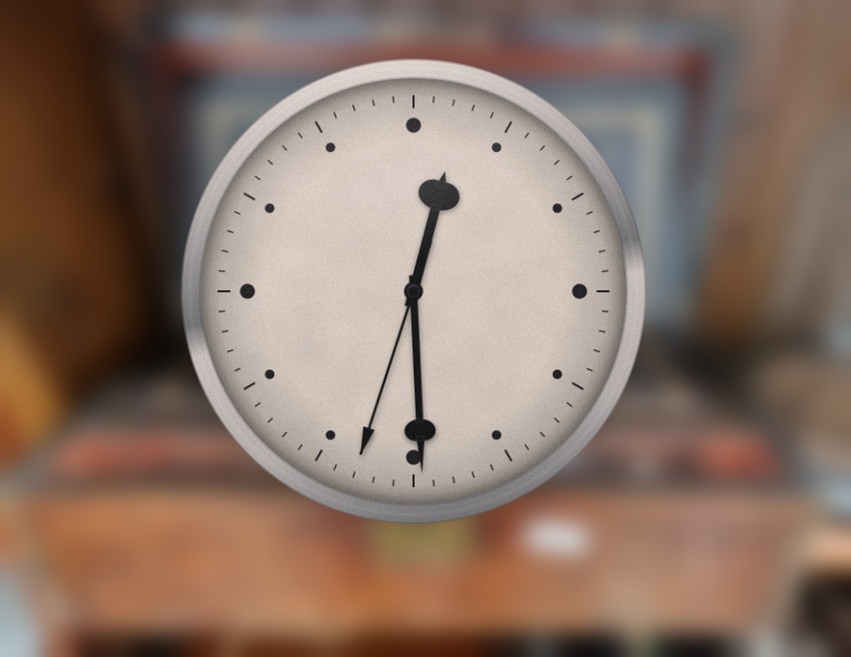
12:29:33
